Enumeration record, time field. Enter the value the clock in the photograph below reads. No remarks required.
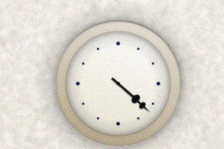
4:22
